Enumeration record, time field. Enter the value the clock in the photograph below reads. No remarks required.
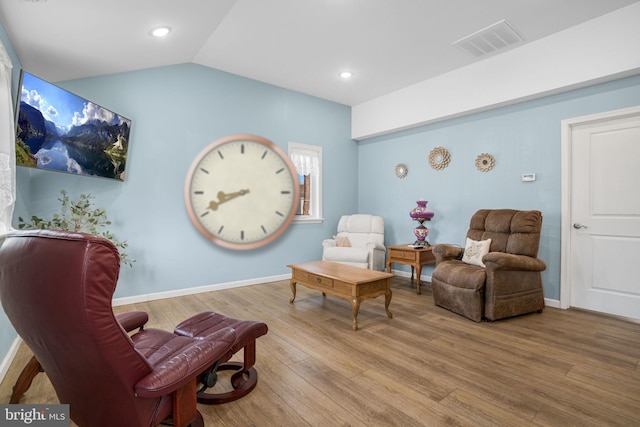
8:41
